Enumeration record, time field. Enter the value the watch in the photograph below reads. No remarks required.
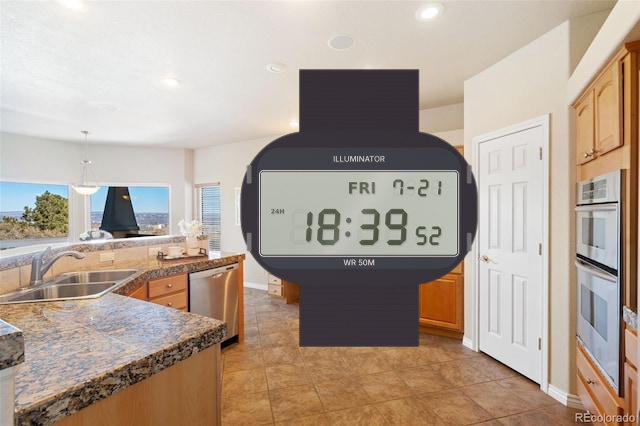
18:39:52
